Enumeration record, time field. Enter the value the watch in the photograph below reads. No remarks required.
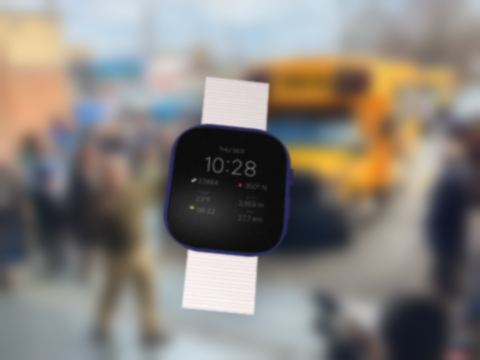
10:28
